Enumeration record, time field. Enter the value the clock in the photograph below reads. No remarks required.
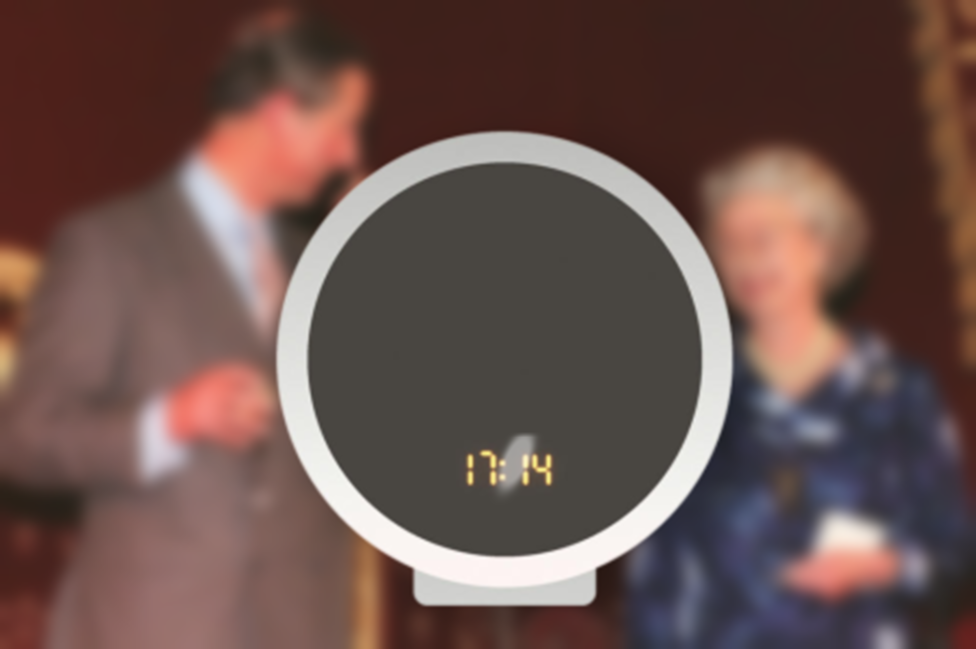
17:14
